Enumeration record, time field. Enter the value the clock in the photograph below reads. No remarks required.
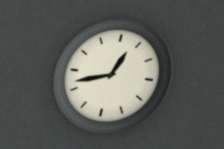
12:42
